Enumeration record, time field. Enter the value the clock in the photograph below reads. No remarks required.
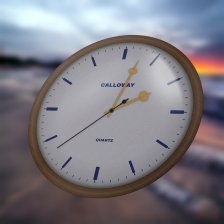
2:02:38
